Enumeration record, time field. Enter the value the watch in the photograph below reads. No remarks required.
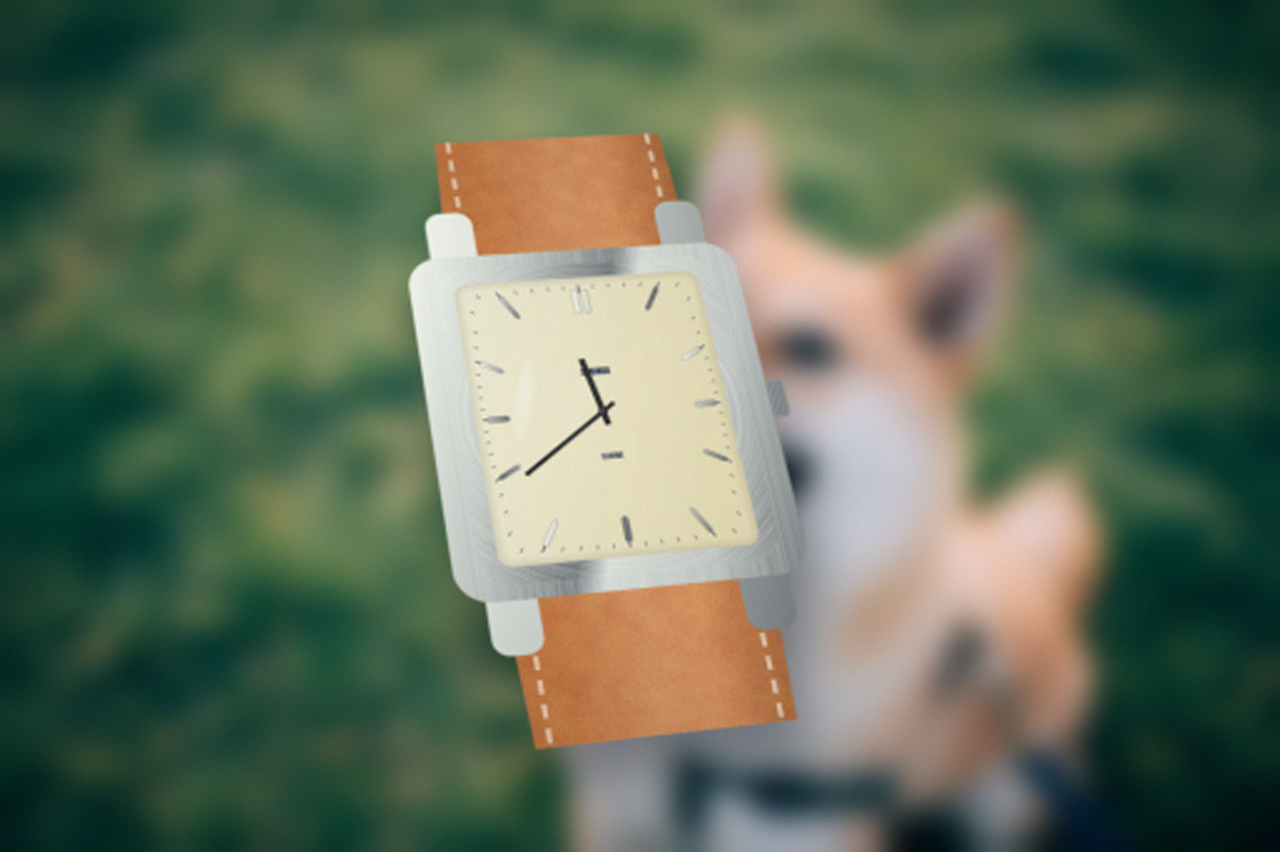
11:39
